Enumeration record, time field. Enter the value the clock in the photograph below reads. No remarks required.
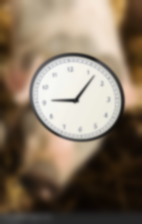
9:07
